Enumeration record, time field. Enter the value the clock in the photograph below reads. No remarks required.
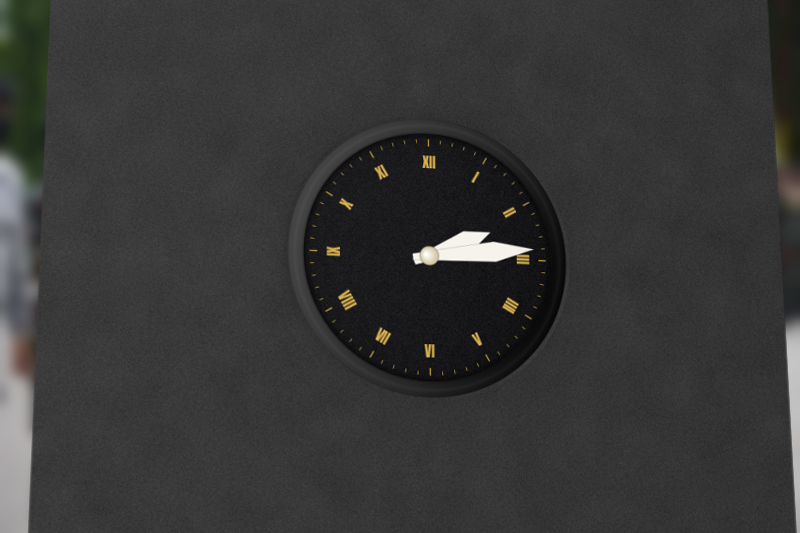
2:14
